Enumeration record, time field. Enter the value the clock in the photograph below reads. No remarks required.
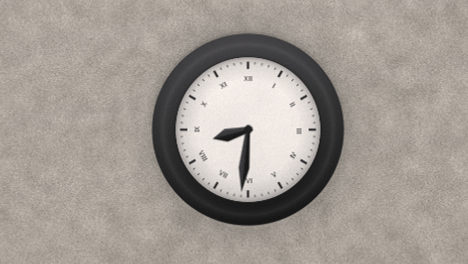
8:31
